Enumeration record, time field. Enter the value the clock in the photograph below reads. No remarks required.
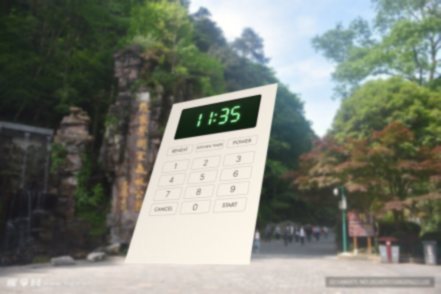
11:35
